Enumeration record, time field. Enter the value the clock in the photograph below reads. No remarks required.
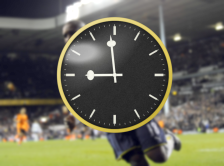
8:59
